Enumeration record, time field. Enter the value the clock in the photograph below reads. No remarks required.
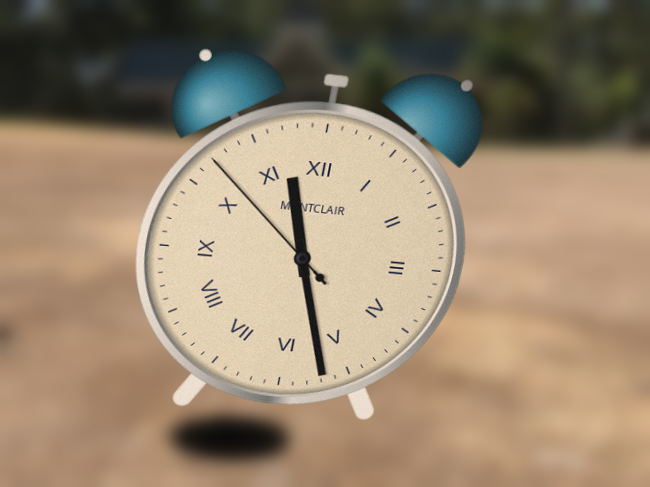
11:26:52
